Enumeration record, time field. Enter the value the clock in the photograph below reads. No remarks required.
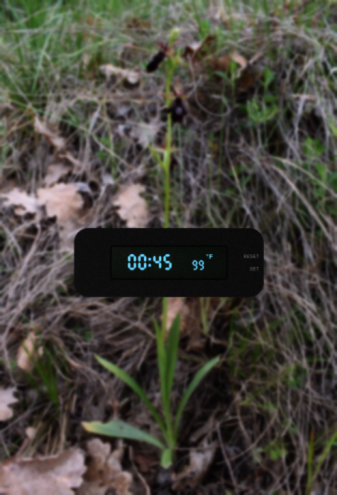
0:45
